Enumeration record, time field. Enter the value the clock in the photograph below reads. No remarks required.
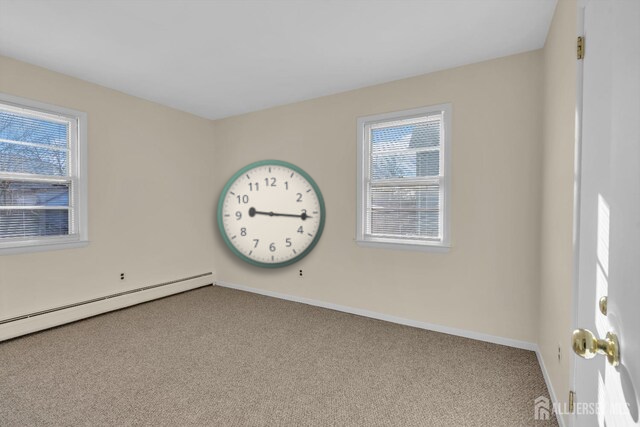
9:16
